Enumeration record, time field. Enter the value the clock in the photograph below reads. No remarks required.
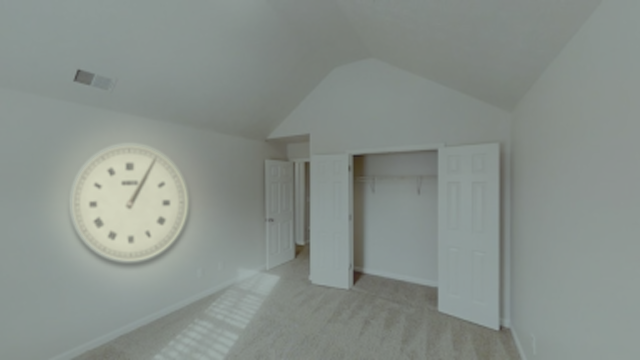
1:05
